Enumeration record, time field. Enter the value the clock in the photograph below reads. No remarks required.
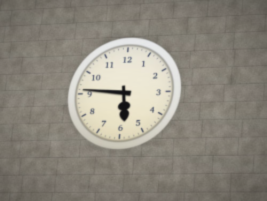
5:46
